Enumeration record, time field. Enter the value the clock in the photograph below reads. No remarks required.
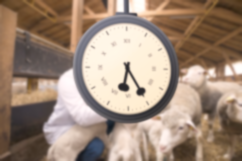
6:25
